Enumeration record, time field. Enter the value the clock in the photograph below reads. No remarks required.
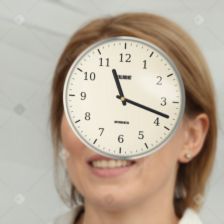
11:18
